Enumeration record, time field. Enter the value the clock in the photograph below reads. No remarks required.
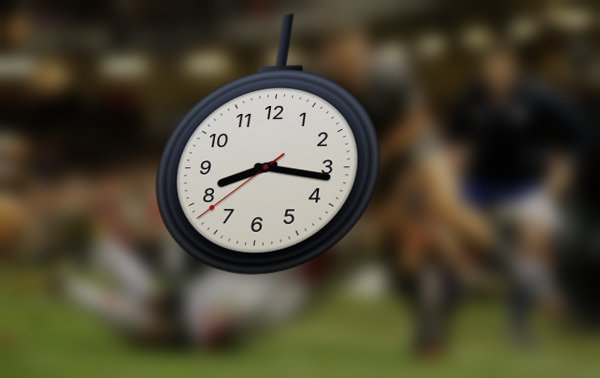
8:16:38
